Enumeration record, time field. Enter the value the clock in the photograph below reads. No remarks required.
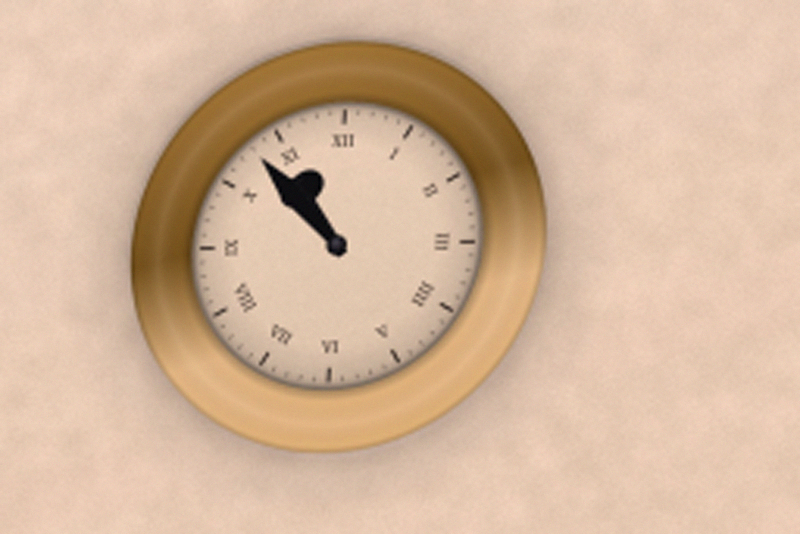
10:53
